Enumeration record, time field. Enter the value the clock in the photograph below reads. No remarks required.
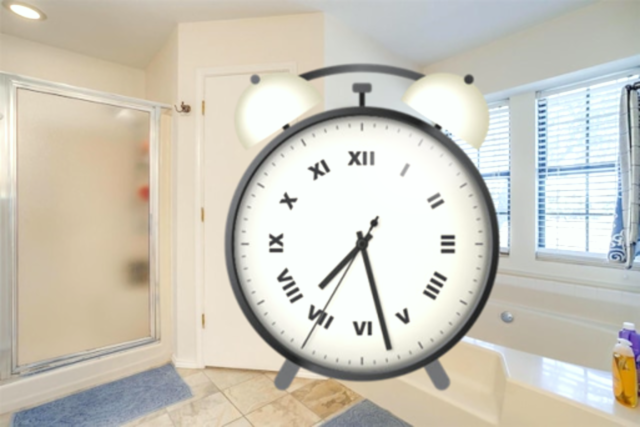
7:27:35
